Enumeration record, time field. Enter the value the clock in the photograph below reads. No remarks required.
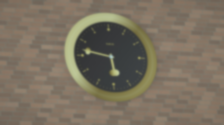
5:47
